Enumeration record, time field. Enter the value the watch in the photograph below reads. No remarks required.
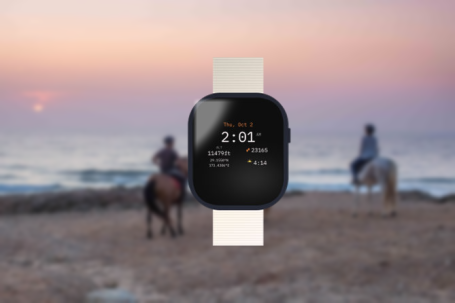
2:01
